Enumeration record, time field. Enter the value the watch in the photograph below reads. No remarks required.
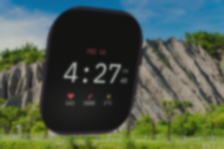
4:27
